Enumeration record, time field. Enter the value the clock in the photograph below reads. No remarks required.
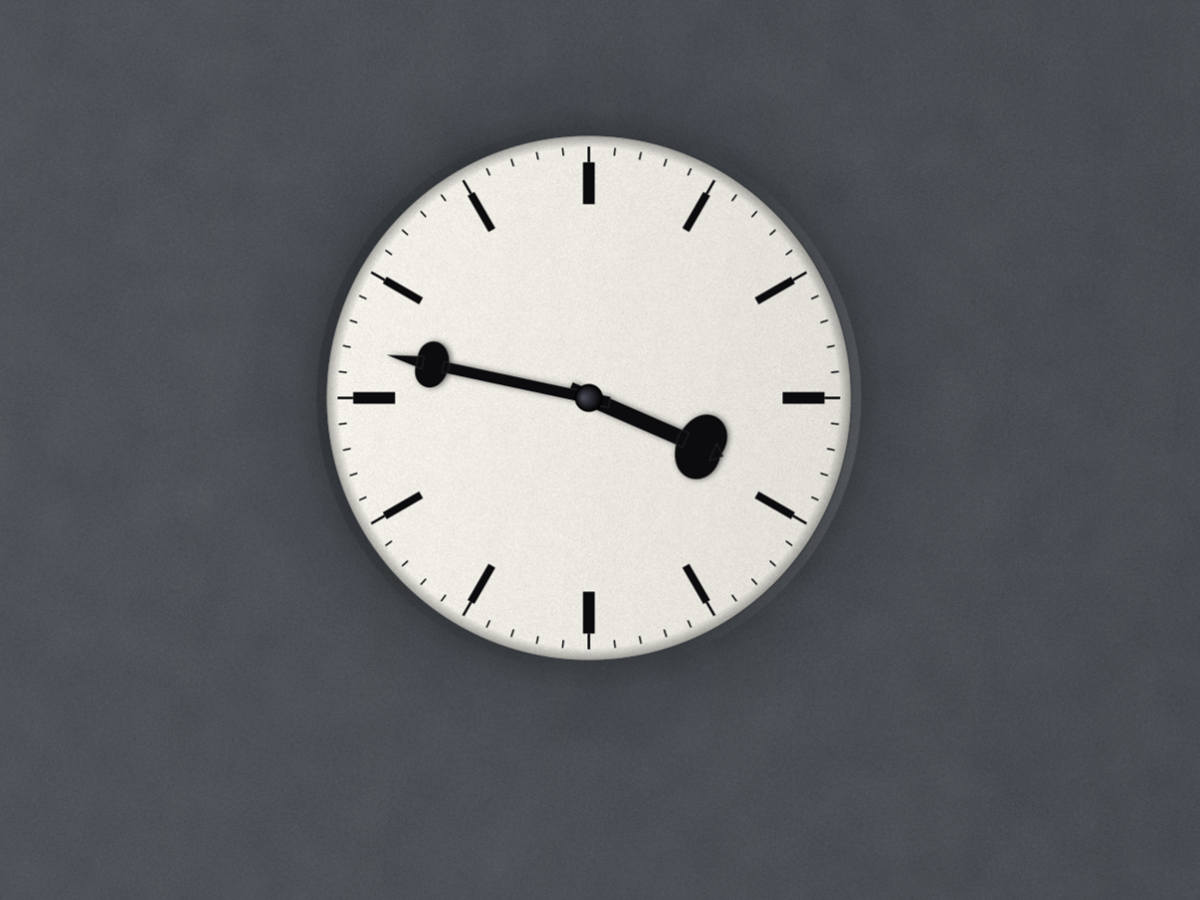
3:47
